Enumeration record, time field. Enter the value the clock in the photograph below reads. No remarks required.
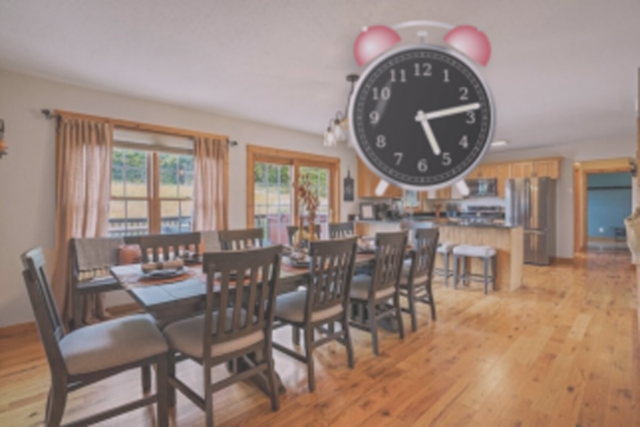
5:13
